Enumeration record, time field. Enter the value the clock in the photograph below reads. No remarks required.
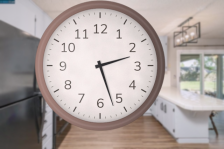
2:27
